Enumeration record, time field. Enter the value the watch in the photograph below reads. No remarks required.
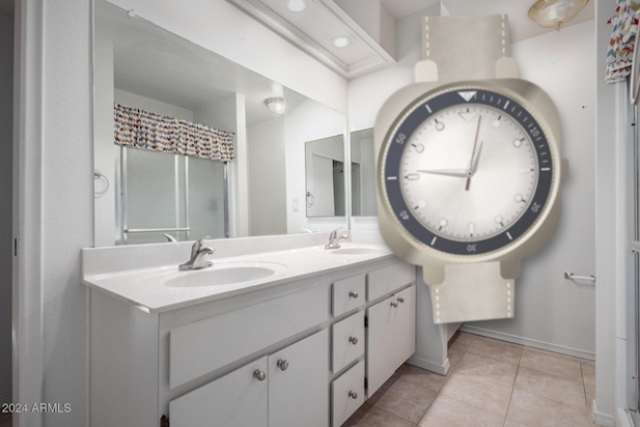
12:46:02
